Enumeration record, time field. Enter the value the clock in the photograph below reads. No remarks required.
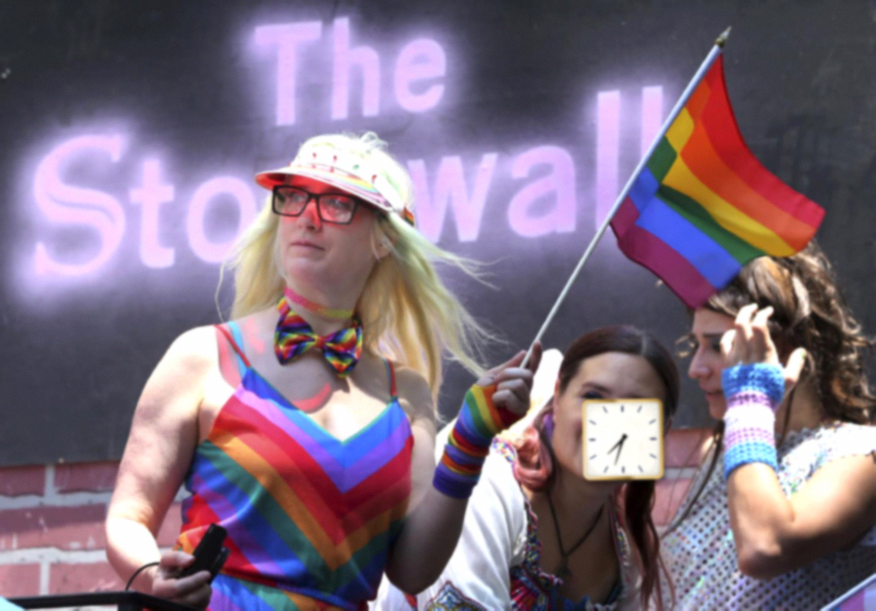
7:33
